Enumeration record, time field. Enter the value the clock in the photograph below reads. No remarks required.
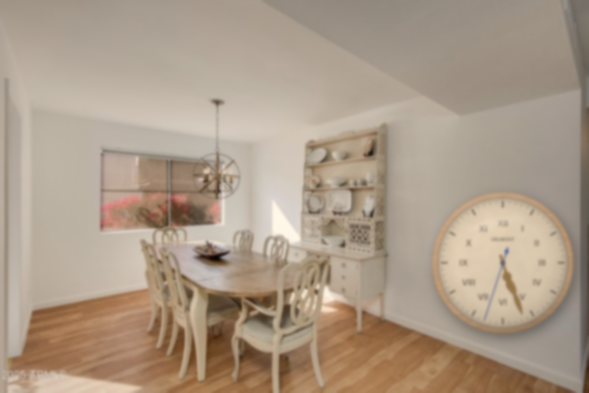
5:26:33
